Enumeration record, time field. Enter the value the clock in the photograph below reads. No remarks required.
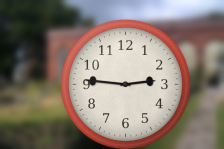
2:46
